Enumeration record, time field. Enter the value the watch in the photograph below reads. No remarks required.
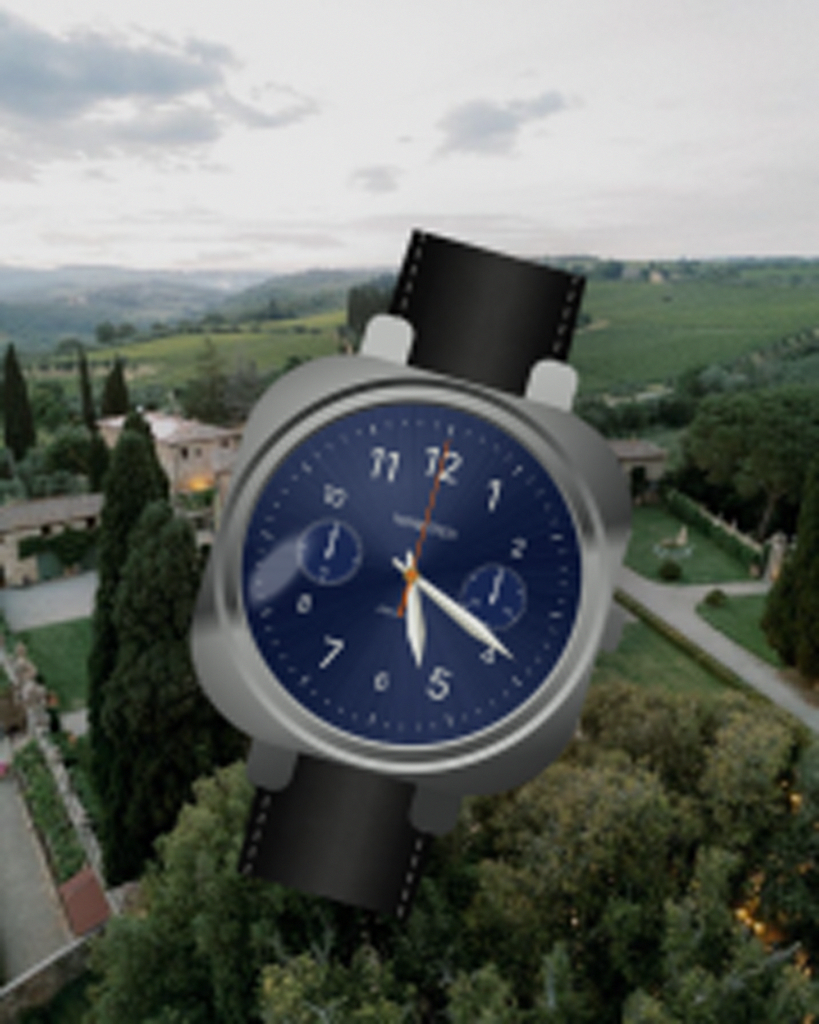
5:19
